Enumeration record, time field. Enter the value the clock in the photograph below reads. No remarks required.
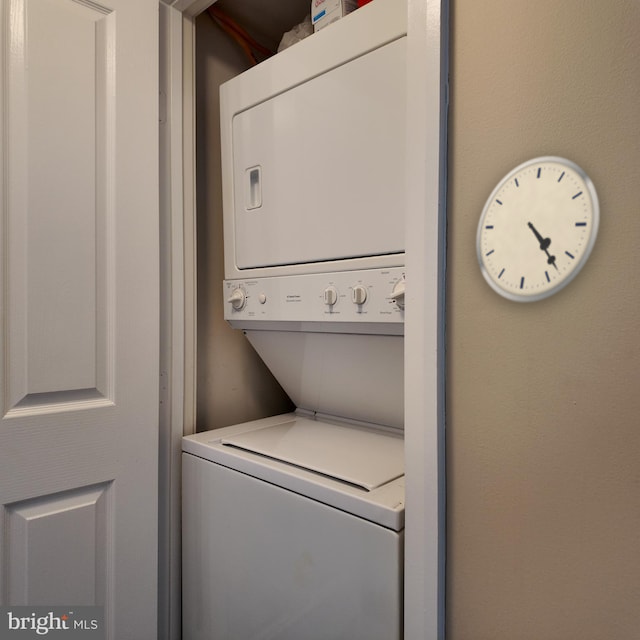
4:23
